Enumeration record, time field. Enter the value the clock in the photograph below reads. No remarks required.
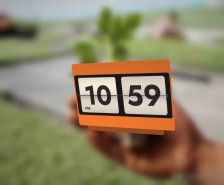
10:59
